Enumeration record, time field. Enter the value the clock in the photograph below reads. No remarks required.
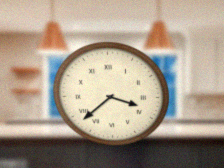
3:38
